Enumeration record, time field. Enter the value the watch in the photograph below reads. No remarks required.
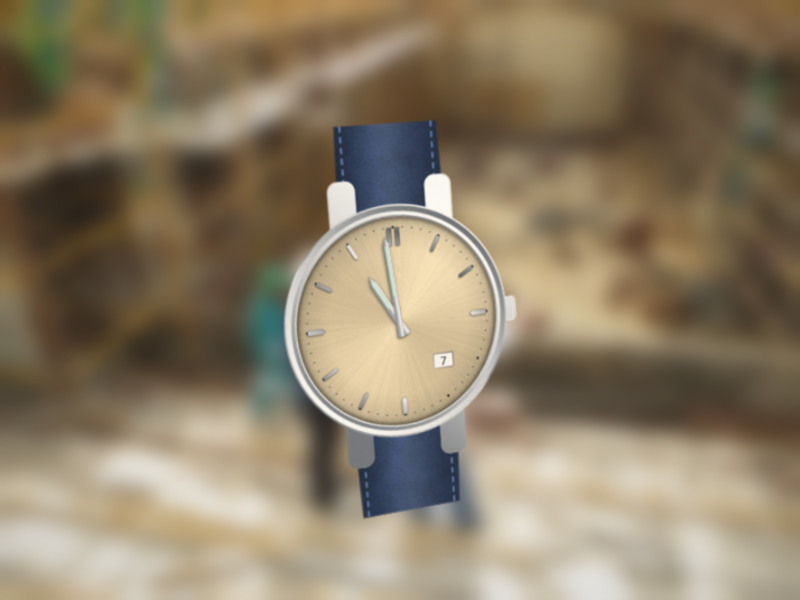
10:59
